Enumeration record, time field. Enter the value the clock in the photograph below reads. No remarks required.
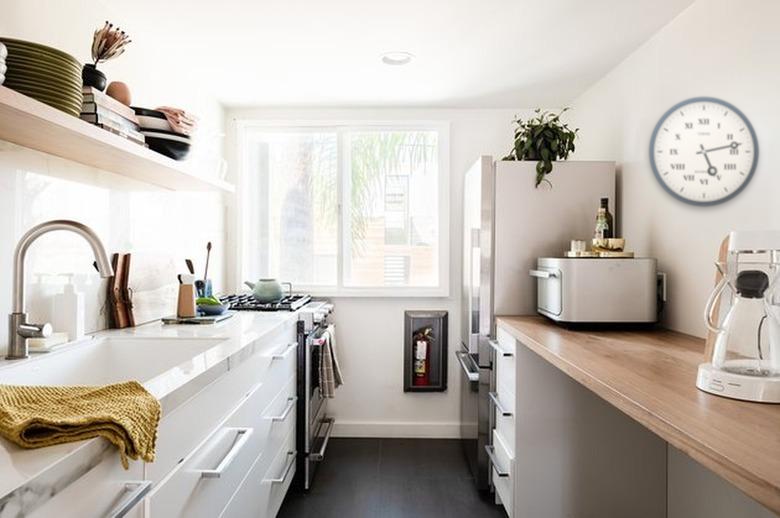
5:13
